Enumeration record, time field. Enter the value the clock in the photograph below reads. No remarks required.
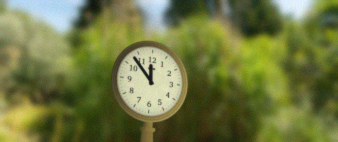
11:53
